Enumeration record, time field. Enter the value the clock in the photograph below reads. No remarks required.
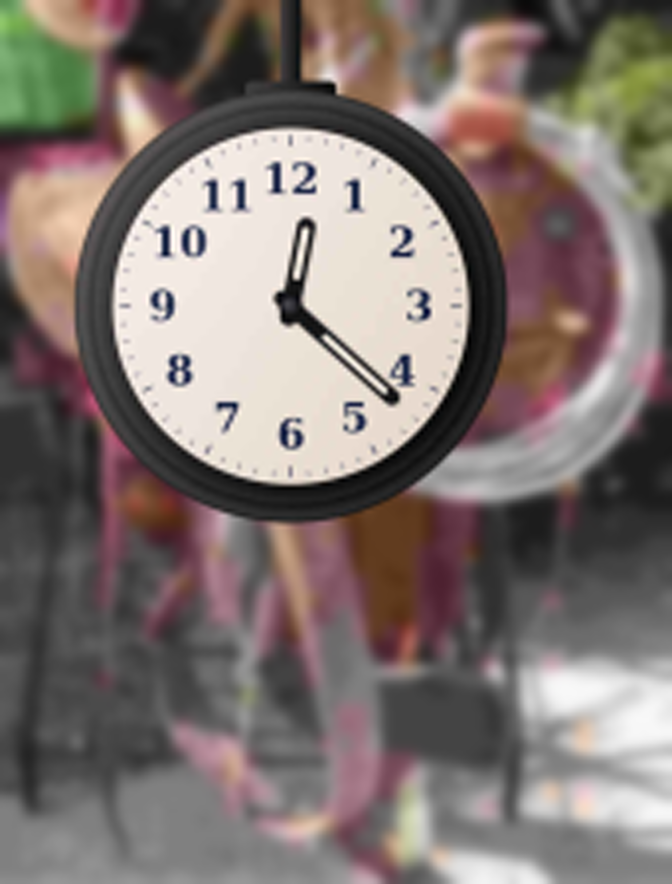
12:22
